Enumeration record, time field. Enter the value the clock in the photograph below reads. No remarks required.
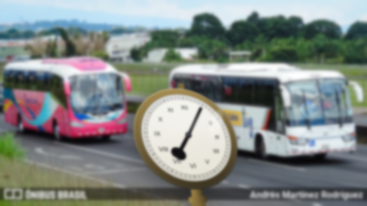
7:05
